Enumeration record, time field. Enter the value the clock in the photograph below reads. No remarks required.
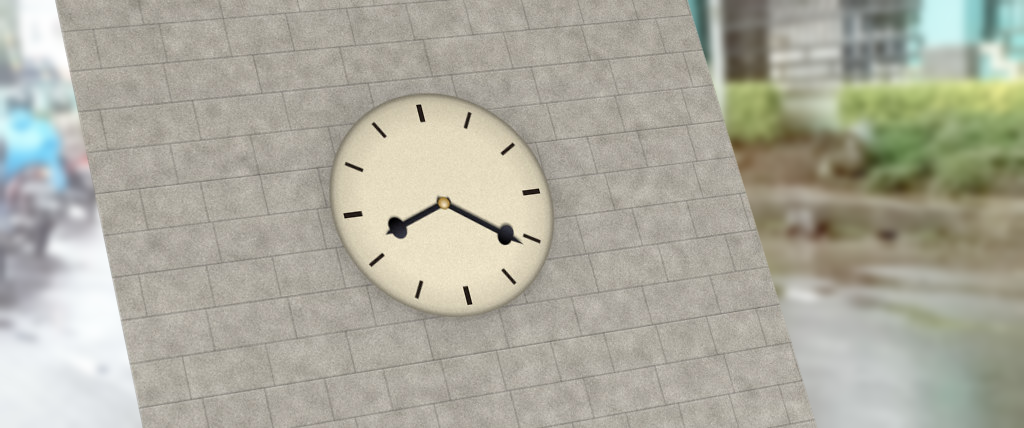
8:21
